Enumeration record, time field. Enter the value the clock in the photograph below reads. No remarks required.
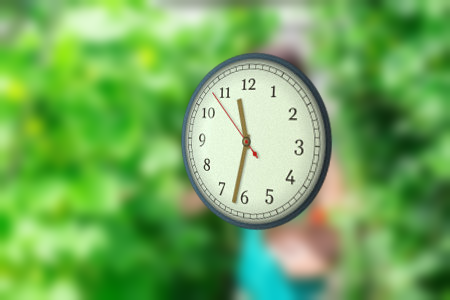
11:31:53
